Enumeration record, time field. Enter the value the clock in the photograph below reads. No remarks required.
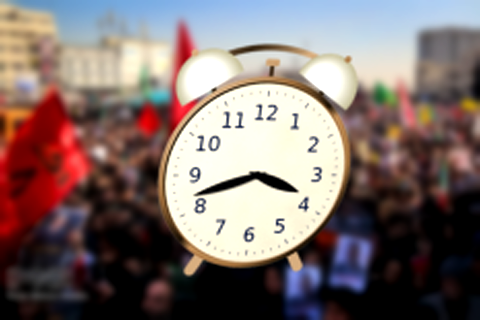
3:42
